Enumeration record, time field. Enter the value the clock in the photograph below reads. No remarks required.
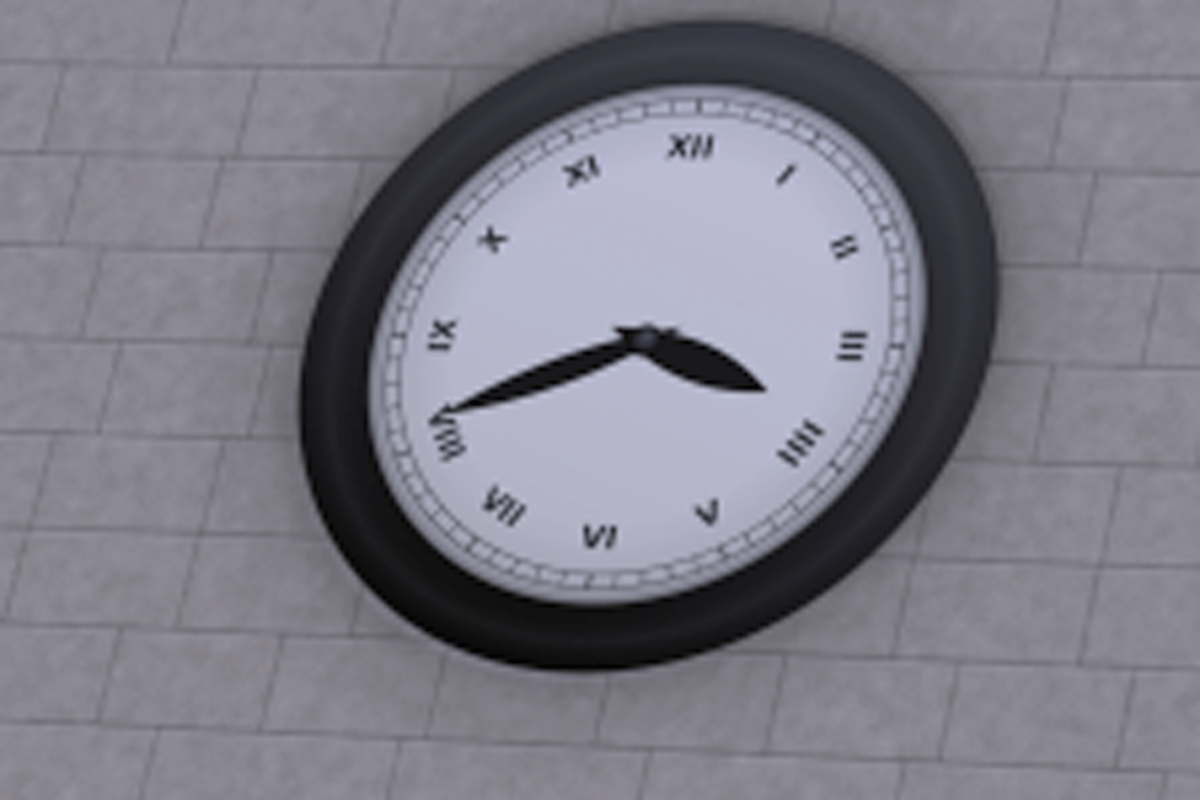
3:41
